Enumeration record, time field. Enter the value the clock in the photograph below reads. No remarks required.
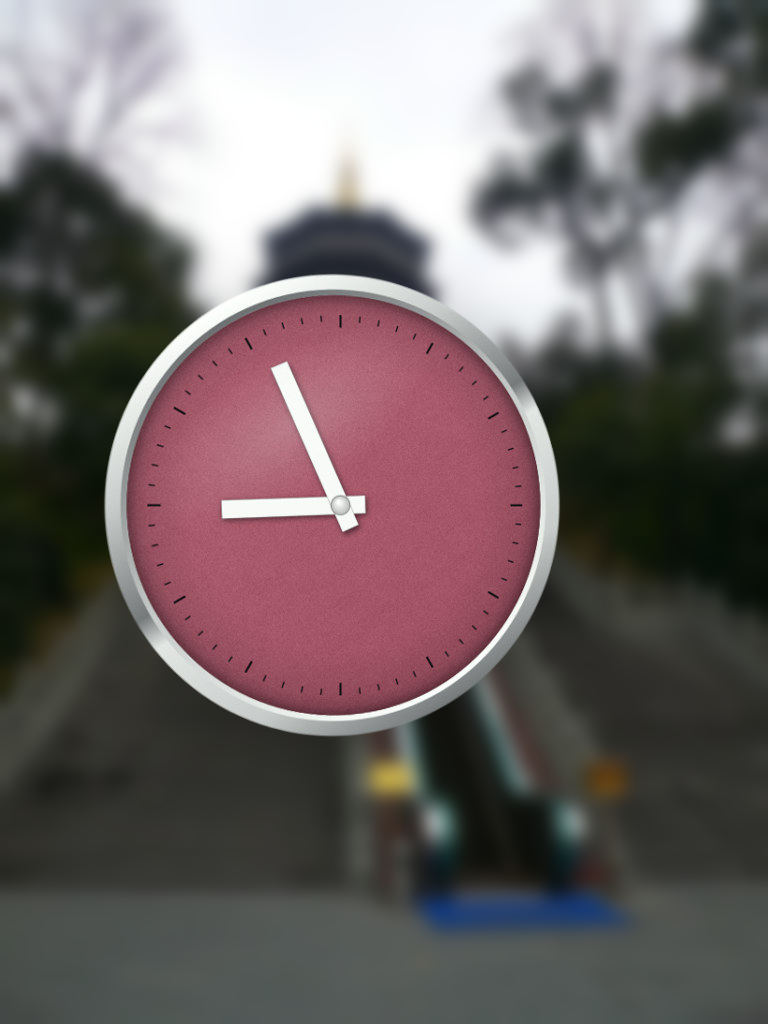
8:56
